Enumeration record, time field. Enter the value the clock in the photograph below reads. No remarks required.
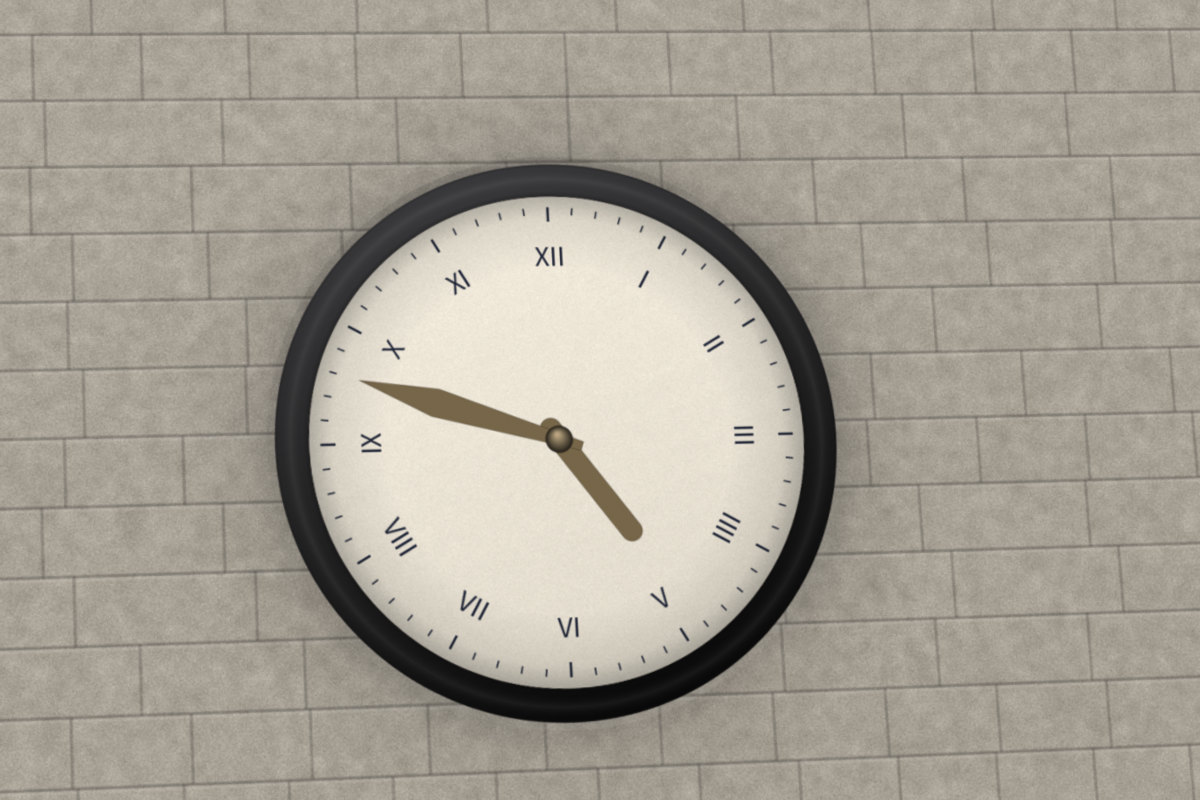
4:48
